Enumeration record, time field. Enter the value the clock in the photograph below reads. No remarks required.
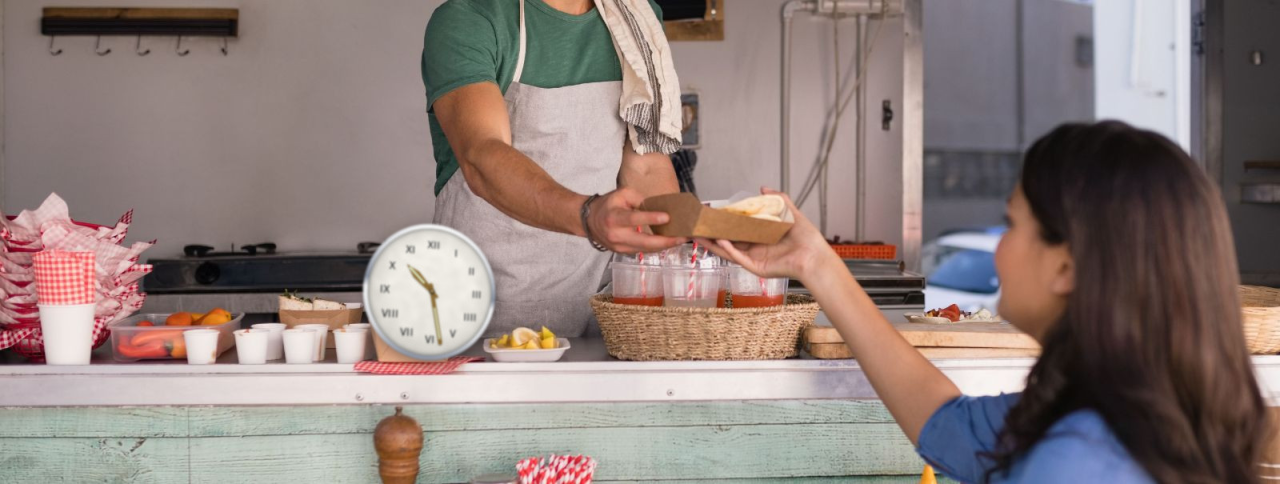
10:28
